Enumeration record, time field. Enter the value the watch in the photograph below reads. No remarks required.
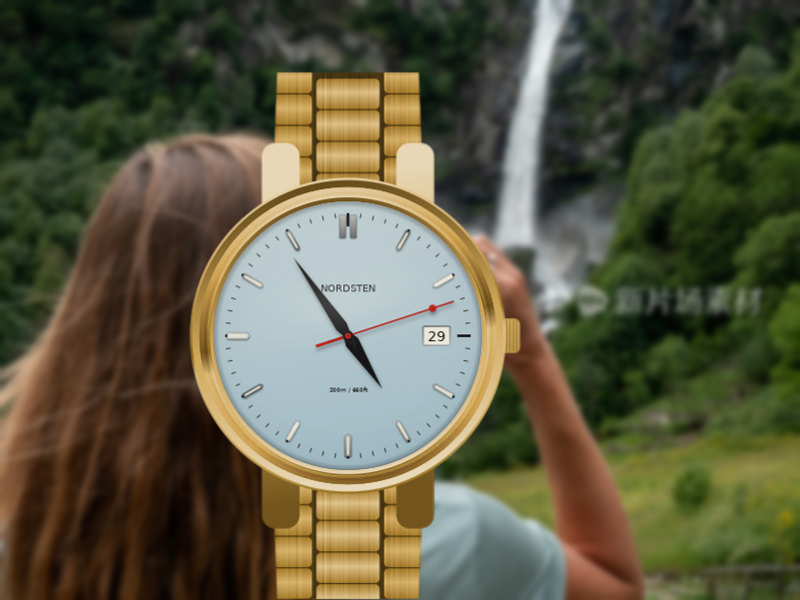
4:54:12
